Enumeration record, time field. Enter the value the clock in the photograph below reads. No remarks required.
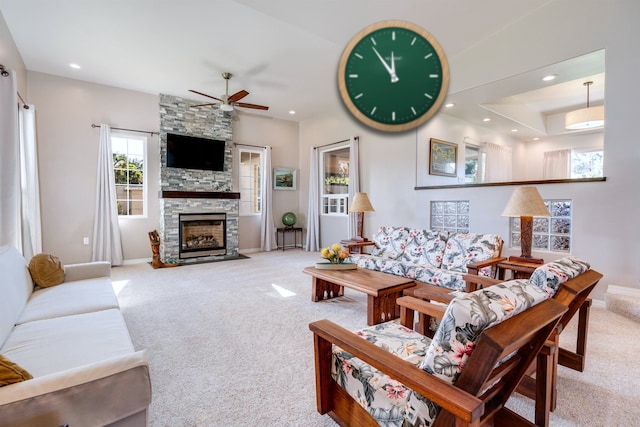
11:54
